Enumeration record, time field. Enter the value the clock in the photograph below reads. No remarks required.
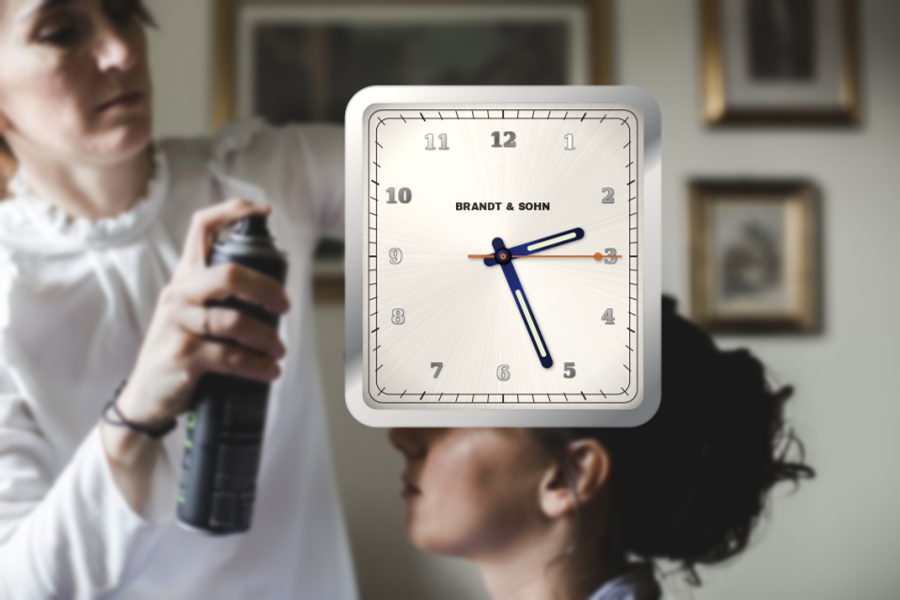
2:26:15
